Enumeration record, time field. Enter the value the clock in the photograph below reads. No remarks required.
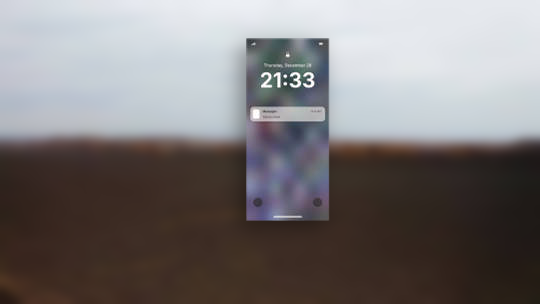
21:33
